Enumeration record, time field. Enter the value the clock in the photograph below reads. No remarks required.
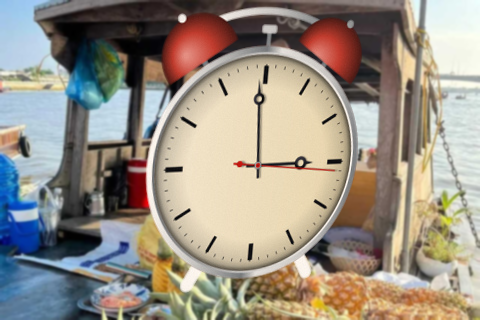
2:59:16
